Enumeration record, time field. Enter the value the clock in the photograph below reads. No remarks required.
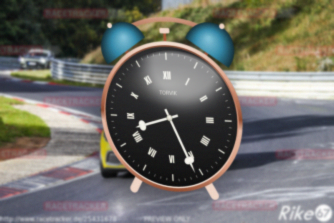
8:26
